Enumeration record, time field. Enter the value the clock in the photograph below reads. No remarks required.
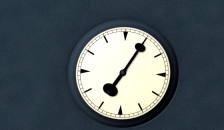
7:05
